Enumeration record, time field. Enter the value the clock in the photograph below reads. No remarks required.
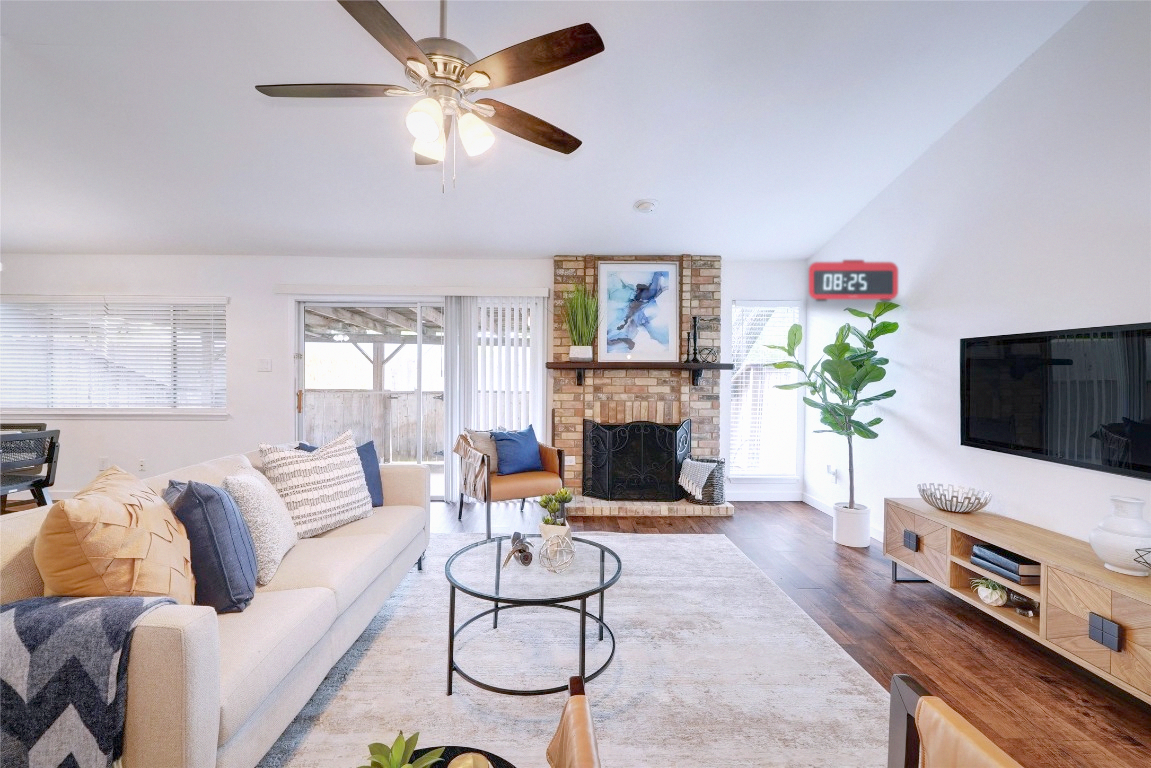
8:25
